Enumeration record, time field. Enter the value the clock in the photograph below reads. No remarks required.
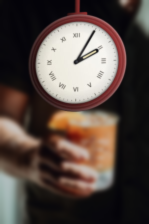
2:05
